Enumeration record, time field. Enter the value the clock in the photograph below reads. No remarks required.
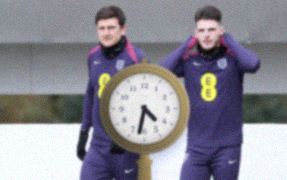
4:32
